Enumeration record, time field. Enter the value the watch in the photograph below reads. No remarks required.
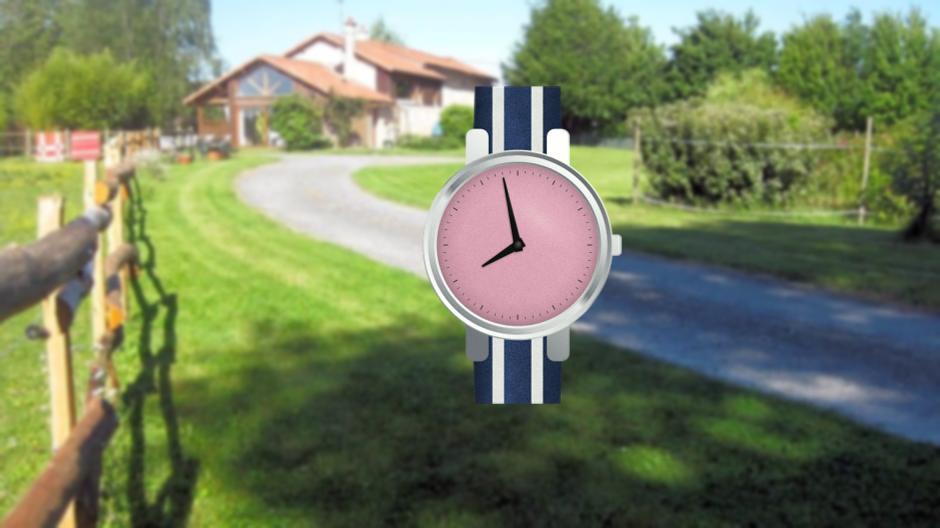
7:58
